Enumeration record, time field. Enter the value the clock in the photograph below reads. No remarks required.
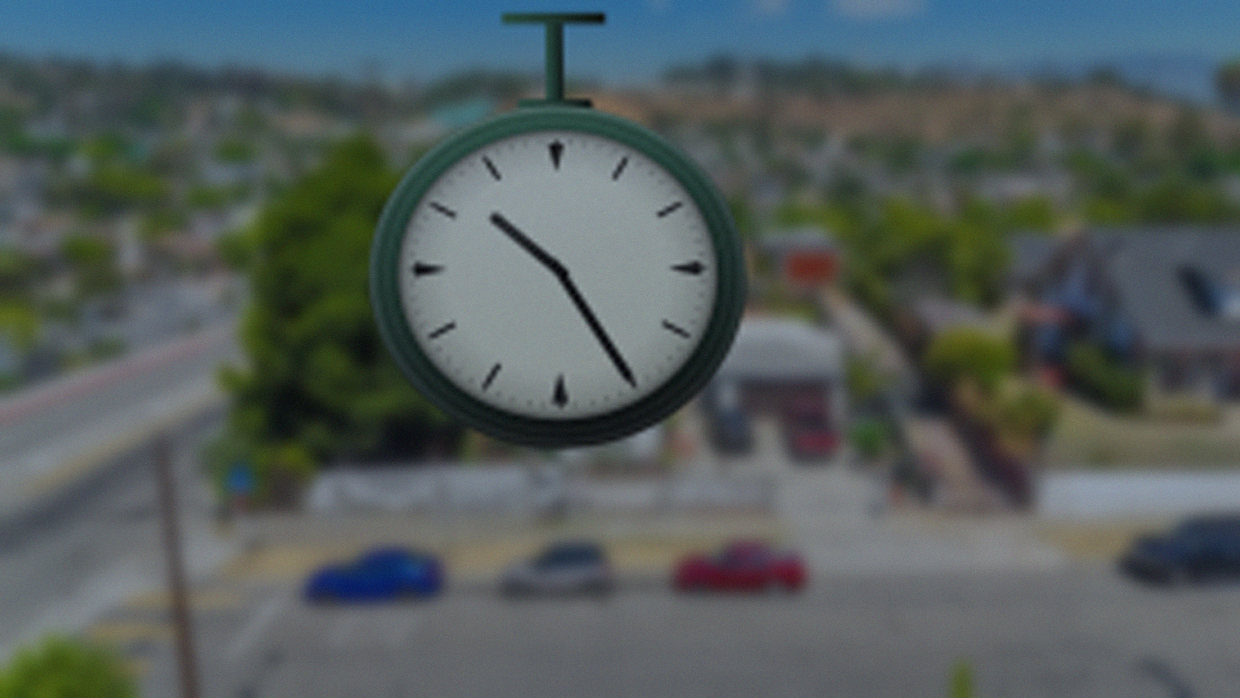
10:25
